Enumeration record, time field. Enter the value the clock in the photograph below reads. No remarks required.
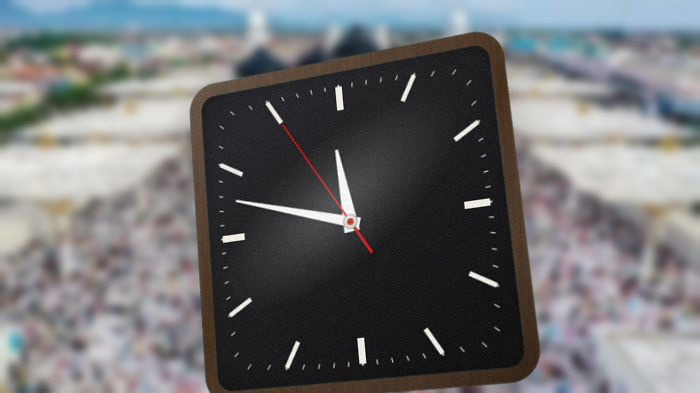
11:47:55
